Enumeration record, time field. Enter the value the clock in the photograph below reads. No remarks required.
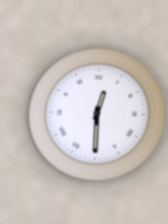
12:30
